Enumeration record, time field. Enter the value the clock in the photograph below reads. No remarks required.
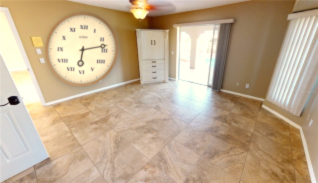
6:13
